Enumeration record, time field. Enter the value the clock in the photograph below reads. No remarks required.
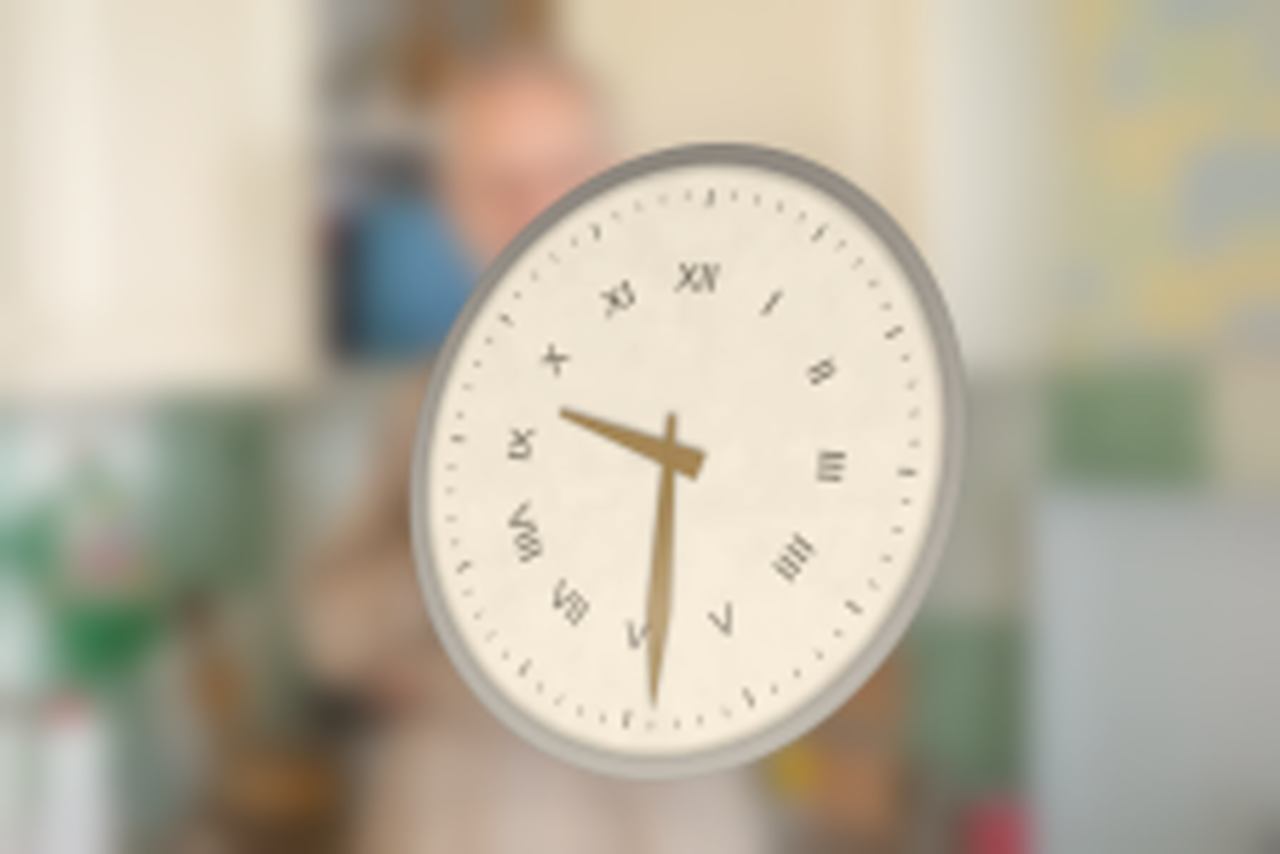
9:29
